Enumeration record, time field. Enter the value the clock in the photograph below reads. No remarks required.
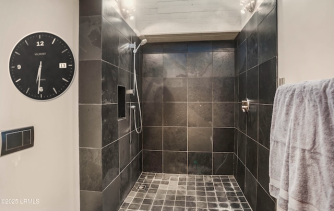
6:31
